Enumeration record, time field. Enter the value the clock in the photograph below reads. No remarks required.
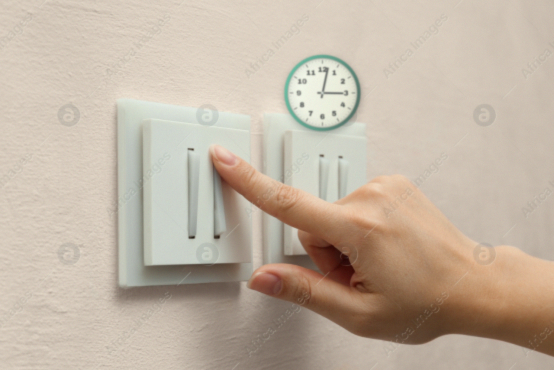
3:02
